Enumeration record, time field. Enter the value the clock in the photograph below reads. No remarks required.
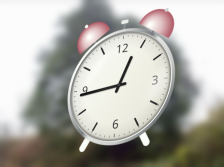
12:44
